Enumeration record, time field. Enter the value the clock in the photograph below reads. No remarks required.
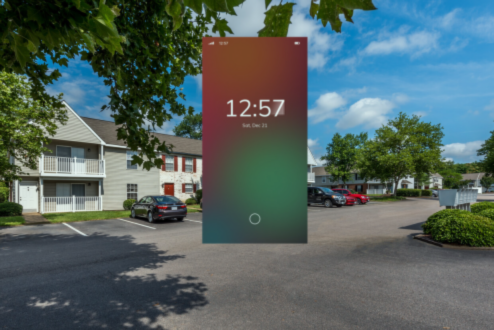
12:57
